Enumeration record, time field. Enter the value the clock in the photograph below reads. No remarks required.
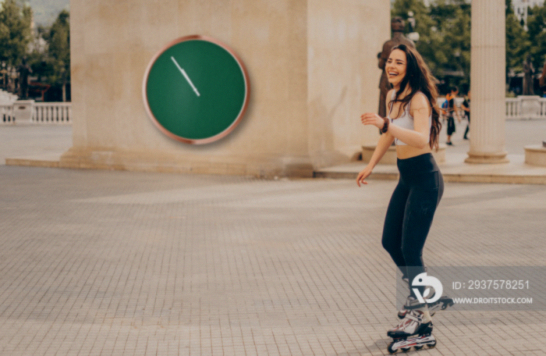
10:54
